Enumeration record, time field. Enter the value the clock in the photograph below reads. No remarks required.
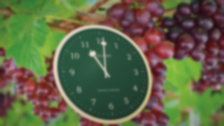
11:01
